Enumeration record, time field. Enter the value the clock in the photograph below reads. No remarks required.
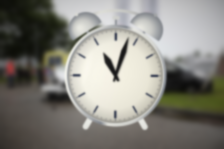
11:03
